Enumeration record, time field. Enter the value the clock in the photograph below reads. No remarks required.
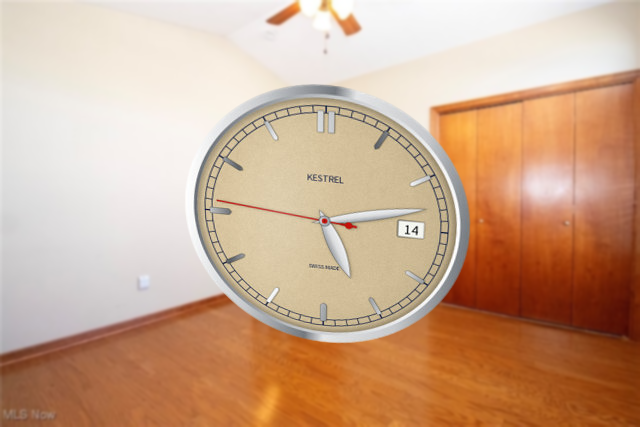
5:12:46
